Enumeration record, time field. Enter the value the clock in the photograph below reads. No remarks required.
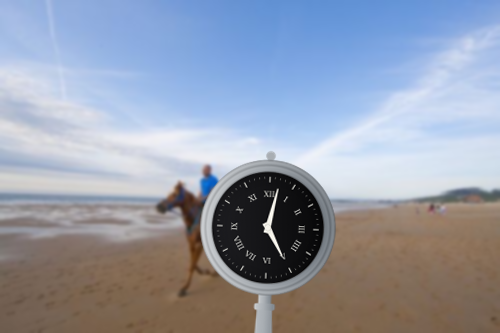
5:02
